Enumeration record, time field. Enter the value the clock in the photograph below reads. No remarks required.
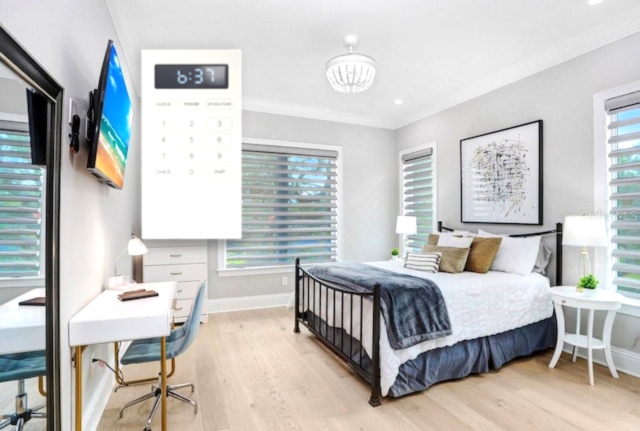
6:37
